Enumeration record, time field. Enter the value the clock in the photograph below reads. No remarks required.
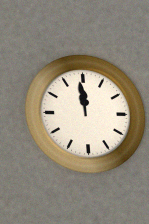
11:59
